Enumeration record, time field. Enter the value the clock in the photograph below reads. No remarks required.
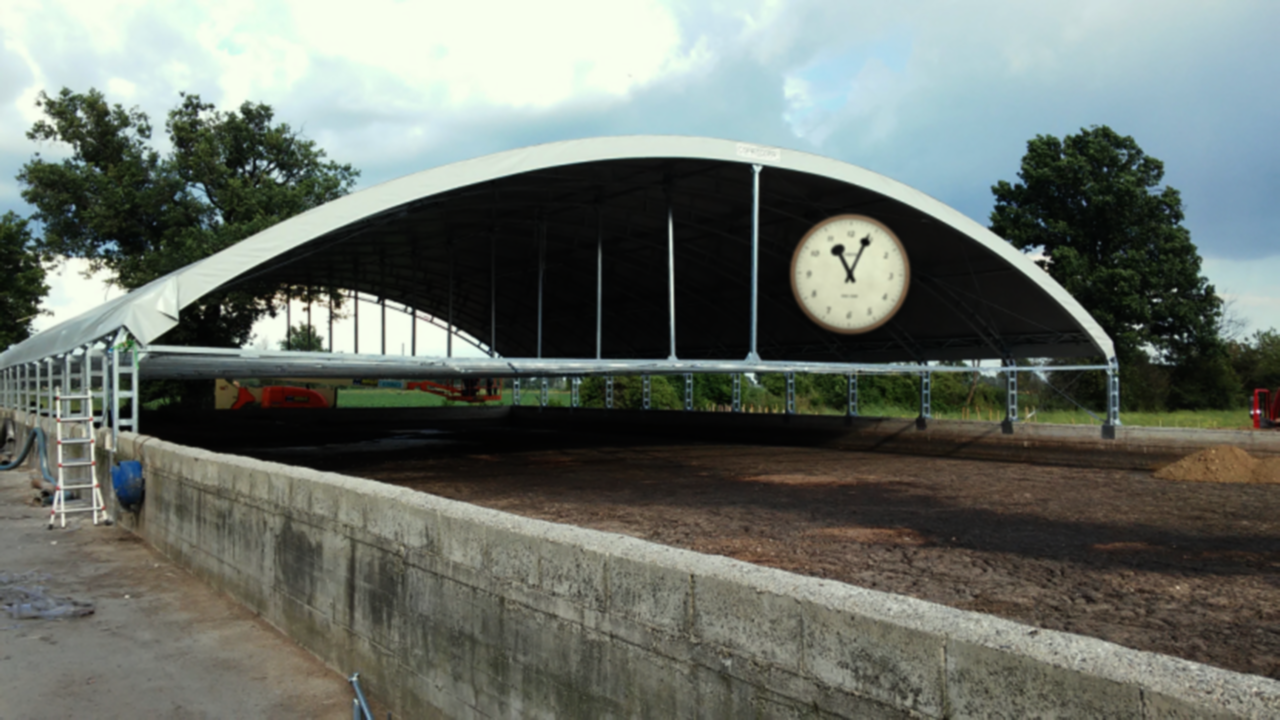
11:04
